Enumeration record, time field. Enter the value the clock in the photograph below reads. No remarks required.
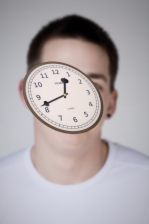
12:42
